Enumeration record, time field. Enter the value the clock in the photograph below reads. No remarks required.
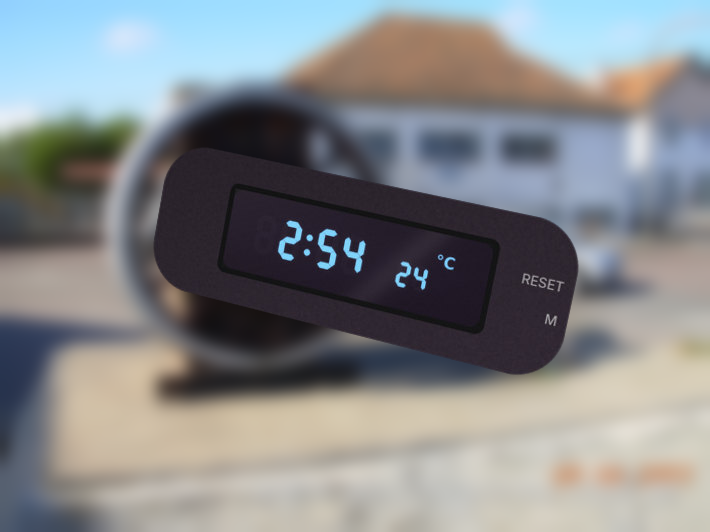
2:54
